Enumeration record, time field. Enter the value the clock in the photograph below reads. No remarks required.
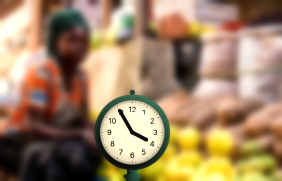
3:55
